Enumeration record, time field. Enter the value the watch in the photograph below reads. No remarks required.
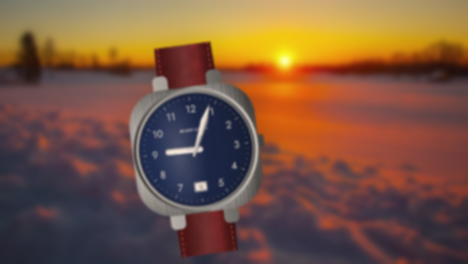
9:04
